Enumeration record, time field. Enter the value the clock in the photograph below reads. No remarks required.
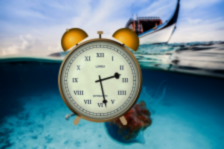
2:28
